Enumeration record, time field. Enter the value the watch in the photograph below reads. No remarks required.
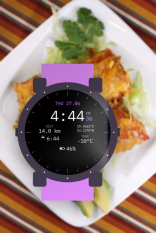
4:44
